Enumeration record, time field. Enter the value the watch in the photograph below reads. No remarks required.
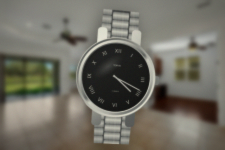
4:19
